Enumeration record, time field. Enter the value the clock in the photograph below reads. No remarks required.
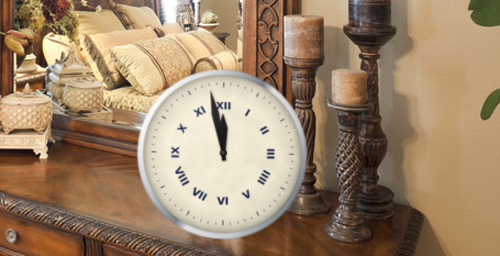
11:58
